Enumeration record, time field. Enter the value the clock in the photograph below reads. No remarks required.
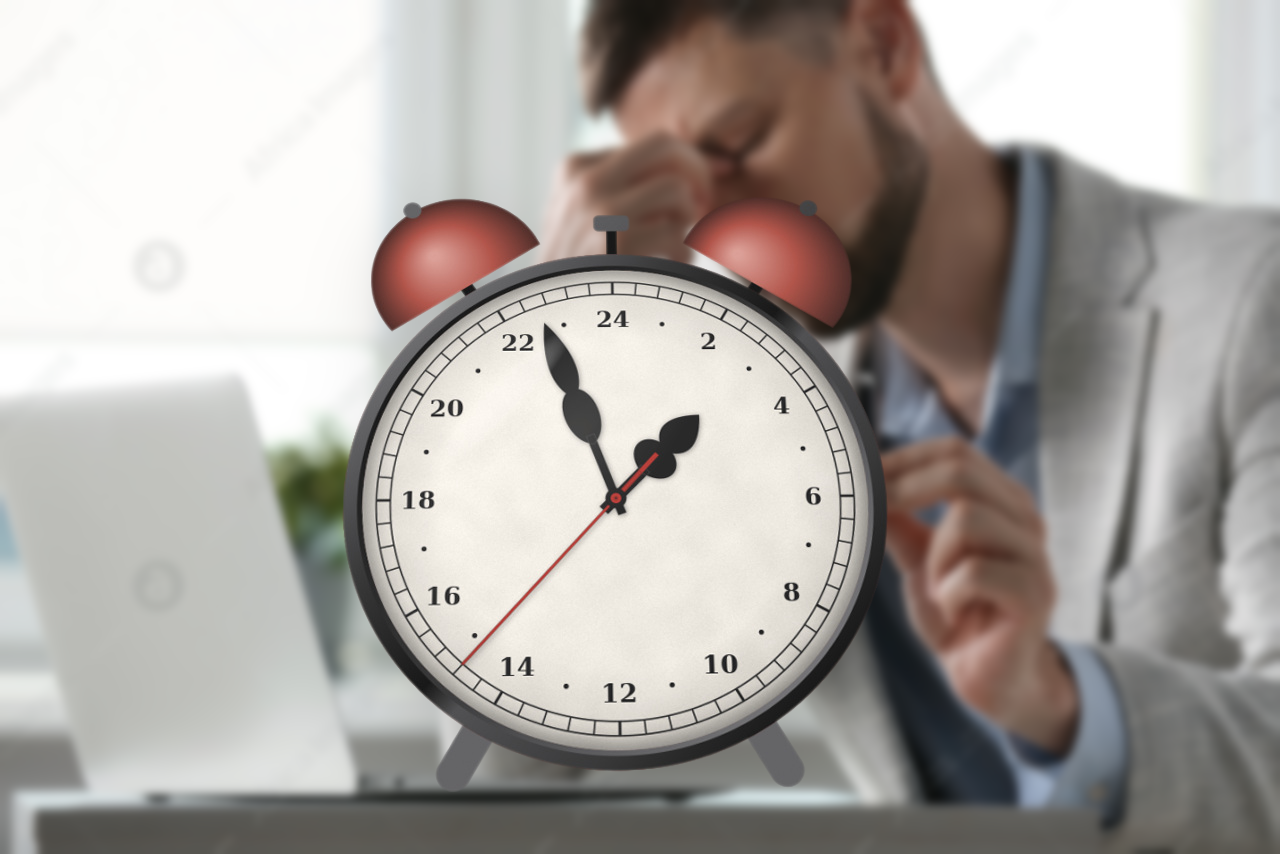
2:56:37
